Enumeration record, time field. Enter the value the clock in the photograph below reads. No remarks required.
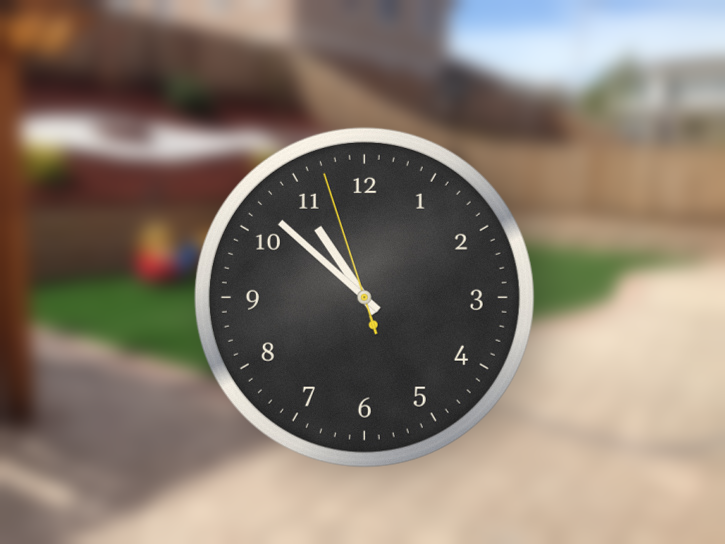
10:51:57
